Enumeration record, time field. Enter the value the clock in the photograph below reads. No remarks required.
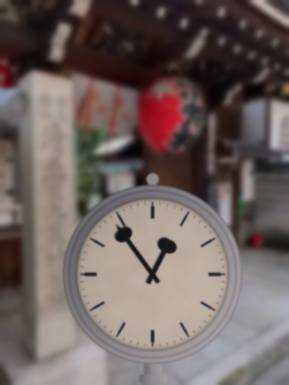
12:54
